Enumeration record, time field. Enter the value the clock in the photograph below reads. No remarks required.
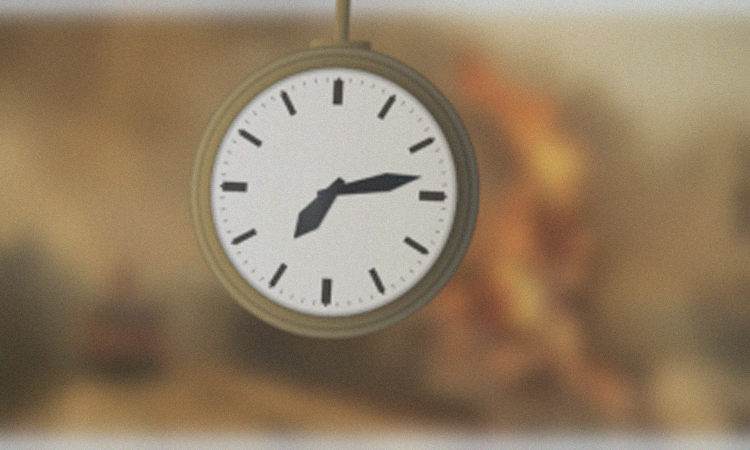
7:13
